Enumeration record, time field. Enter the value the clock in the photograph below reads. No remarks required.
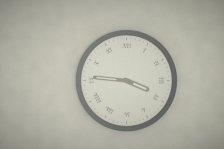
3:46
